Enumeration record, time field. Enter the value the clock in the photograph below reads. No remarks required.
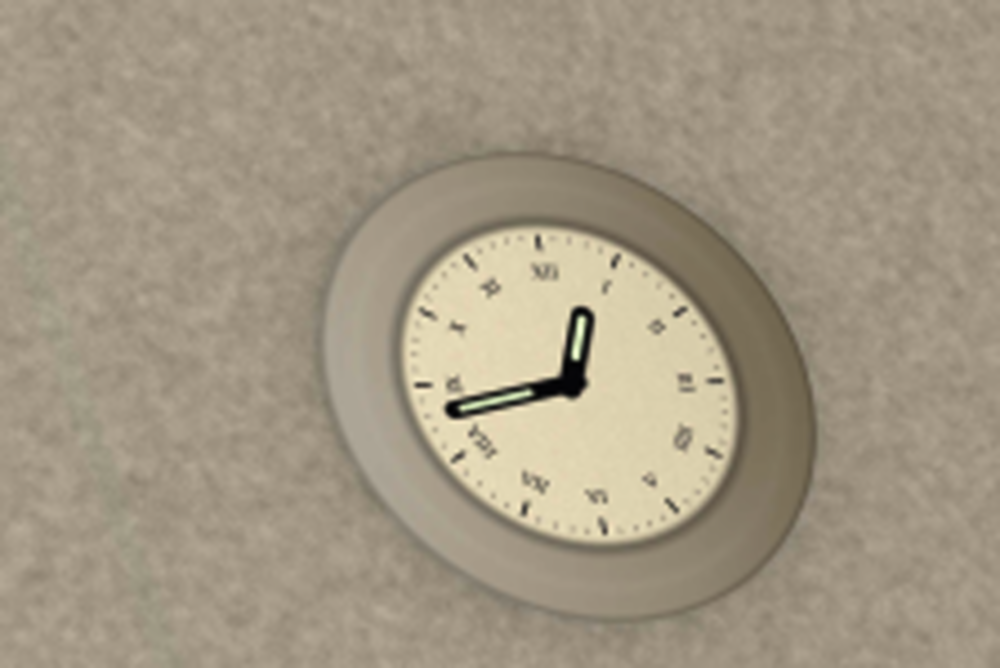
12:43
